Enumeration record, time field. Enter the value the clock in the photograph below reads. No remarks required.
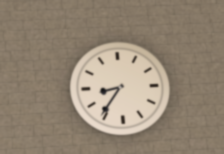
8:36
